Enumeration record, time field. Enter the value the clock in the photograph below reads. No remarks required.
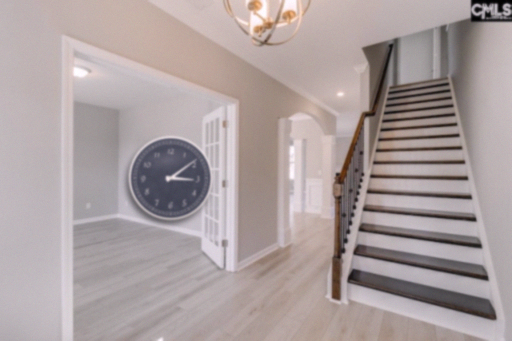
3:09
